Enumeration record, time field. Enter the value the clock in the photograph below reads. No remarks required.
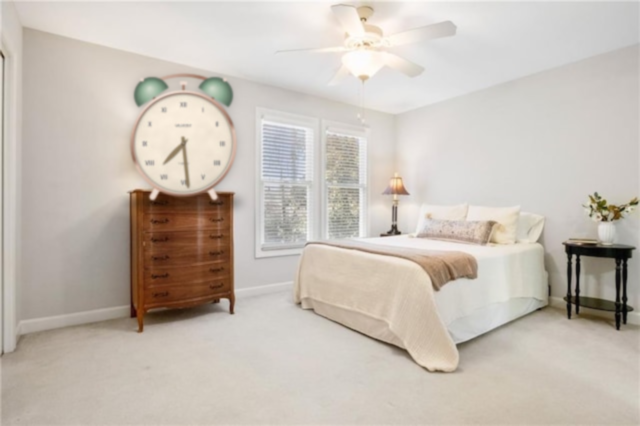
7:29
